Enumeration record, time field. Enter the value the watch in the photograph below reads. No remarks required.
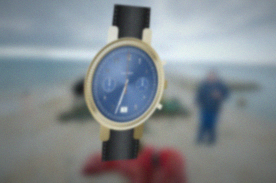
6:33
